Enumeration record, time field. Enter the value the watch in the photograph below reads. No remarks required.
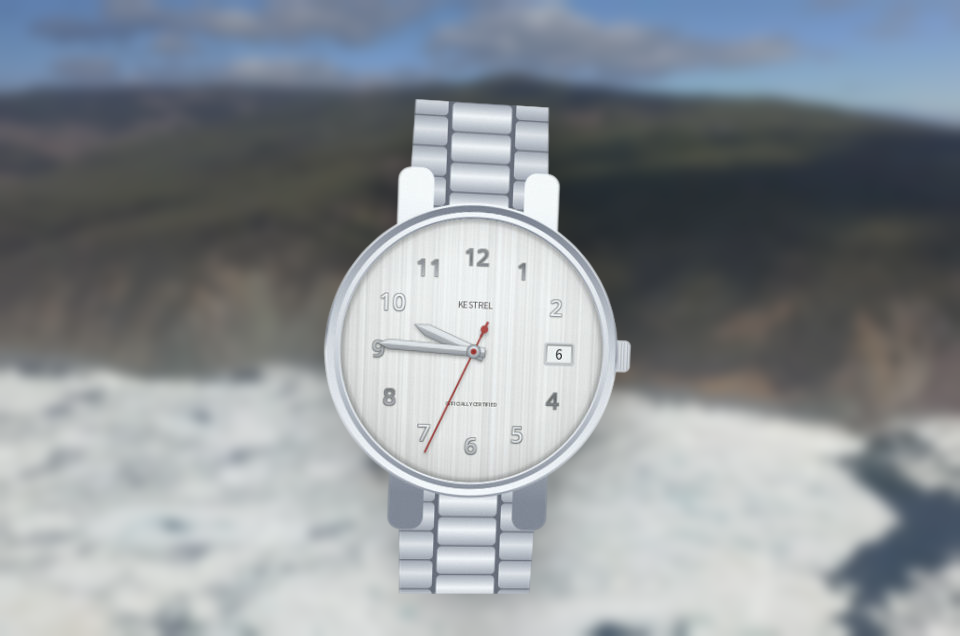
9:45:34
